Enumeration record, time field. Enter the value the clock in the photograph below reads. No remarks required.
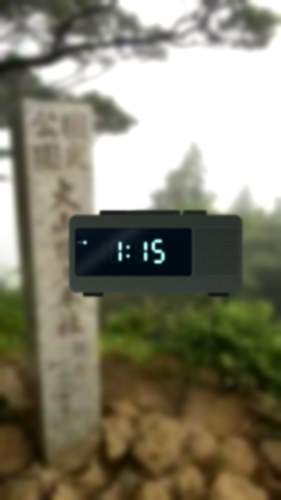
1:15
